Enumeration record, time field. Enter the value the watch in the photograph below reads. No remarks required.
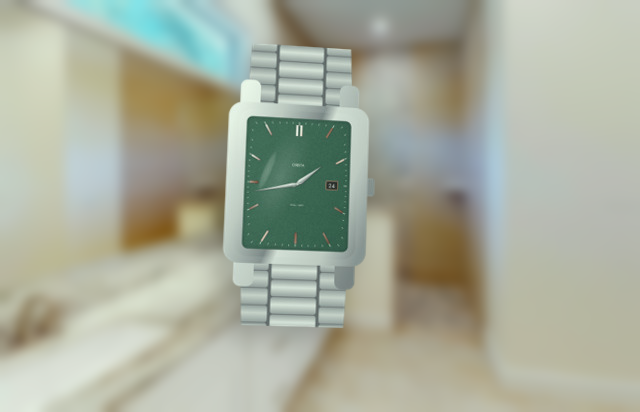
1:43
